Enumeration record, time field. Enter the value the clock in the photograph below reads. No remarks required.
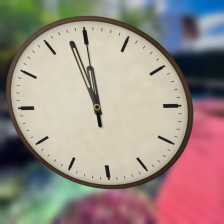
11:58:00
